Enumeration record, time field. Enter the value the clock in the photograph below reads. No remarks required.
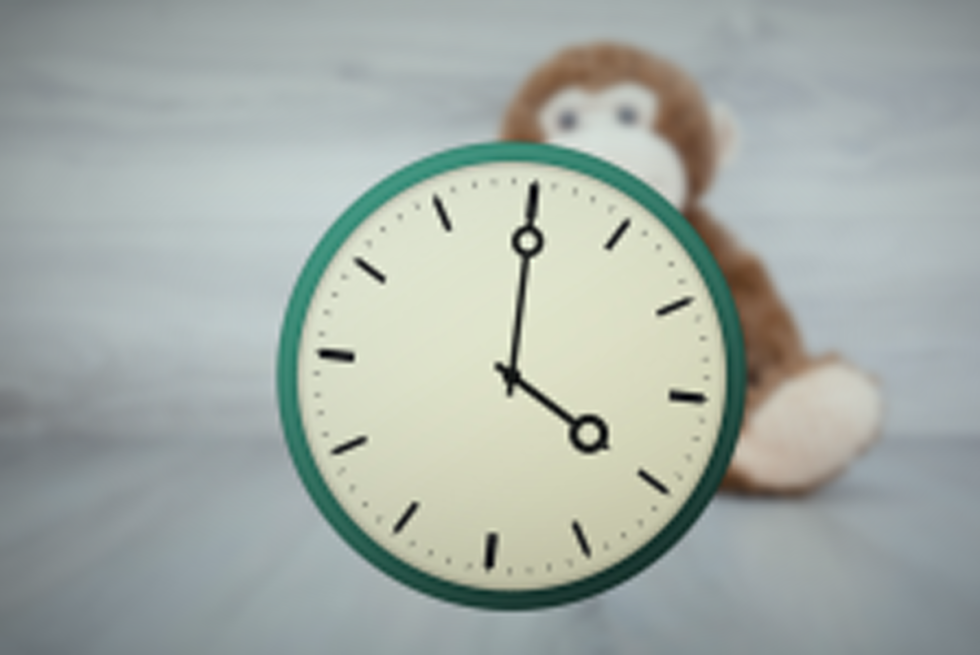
4:00
